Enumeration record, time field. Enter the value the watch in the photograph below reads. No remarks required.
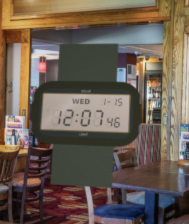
12:07:46
